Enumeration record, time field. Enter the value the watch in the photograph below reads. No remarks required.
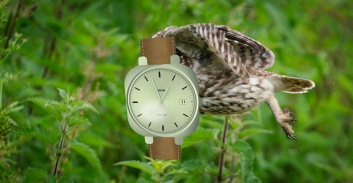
12:57
